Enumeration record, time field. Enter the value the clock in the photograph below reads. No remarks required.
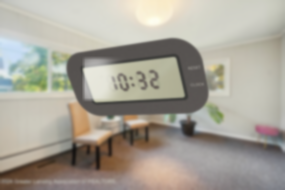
10:32
